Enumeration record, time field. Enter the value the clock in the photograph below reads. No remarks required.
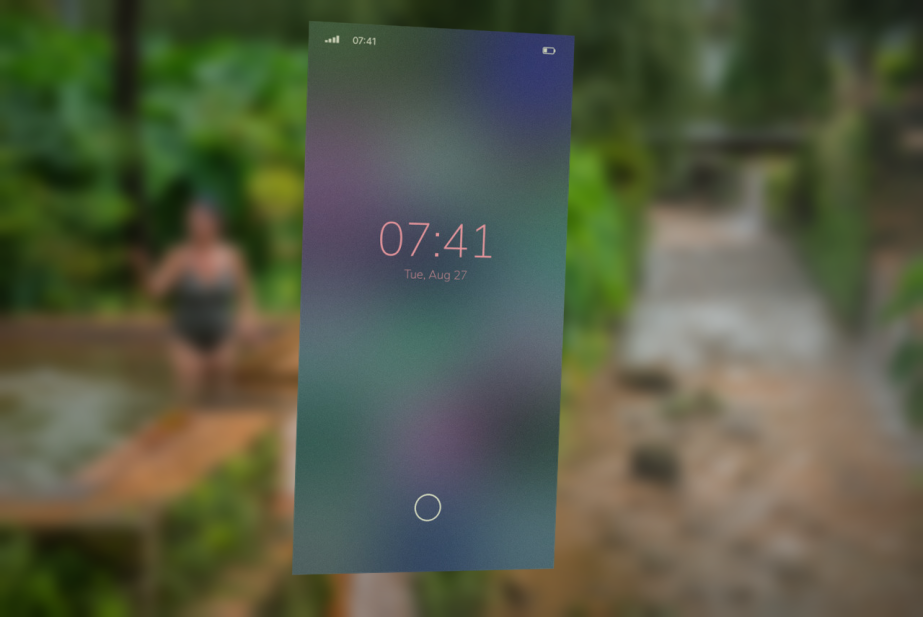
7:41
